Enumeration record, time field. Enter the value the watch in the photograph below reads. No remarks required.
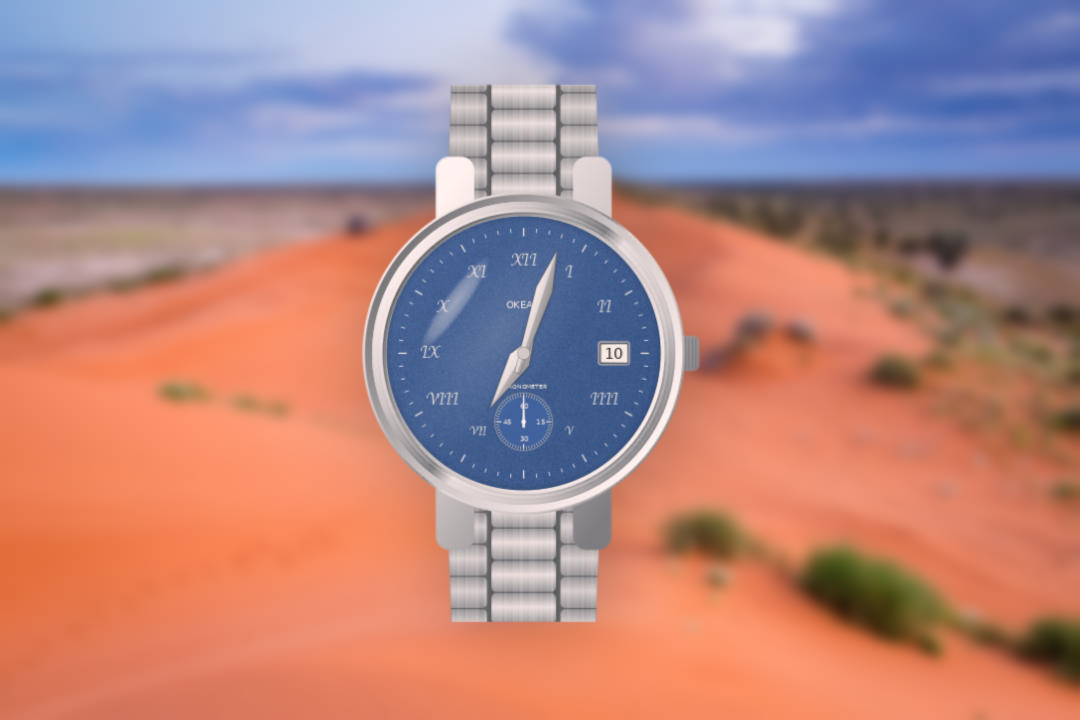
7:03
